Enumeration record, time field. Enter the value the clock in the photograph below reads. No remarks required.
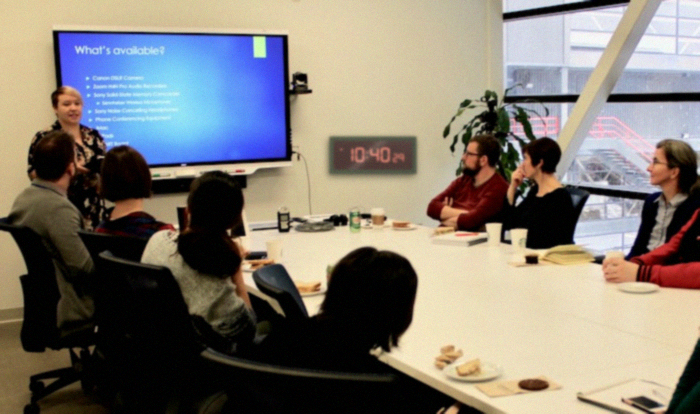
10:40
